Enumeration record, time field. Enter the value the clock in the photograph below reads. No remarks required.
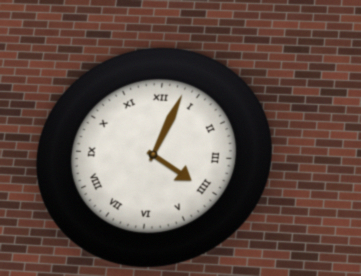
4:03
